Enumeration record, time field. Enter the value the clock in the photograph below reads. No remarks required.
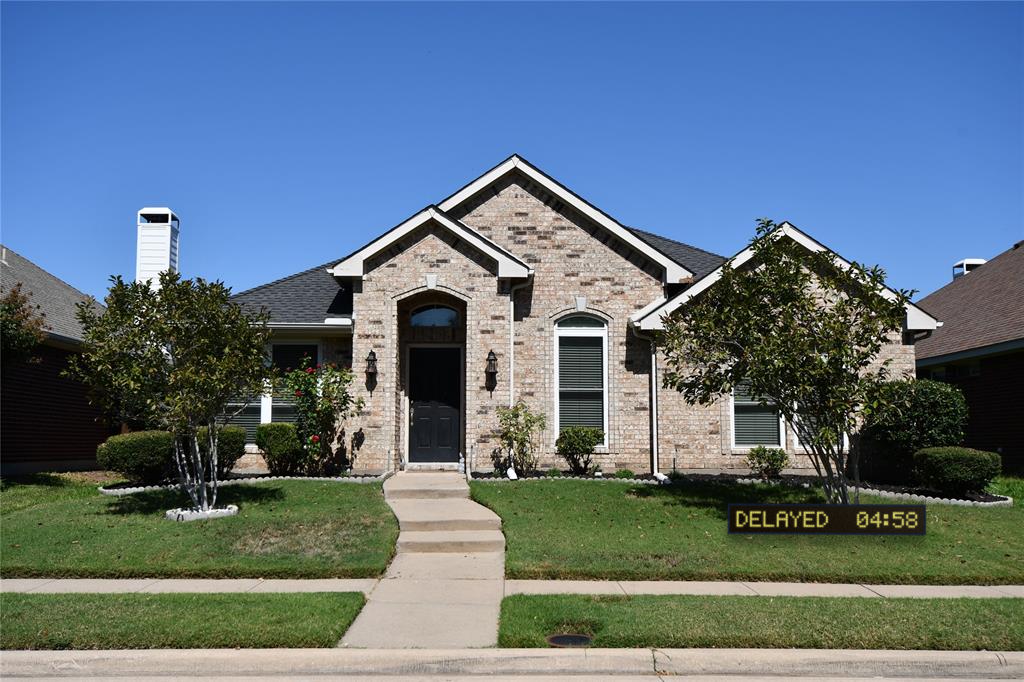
4:58
